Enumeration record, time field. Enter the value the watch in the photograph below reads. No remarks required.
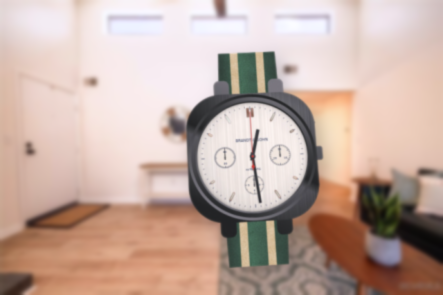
12:29
